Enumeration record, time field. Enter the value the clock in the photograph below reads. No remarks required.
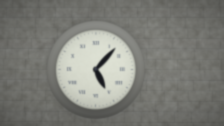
5:07
